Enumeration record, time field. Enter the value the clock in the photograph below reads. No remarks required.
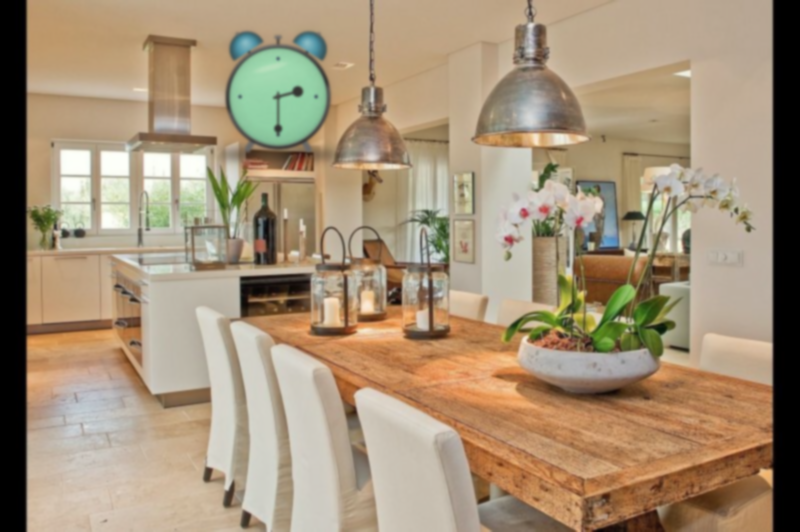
2:30
